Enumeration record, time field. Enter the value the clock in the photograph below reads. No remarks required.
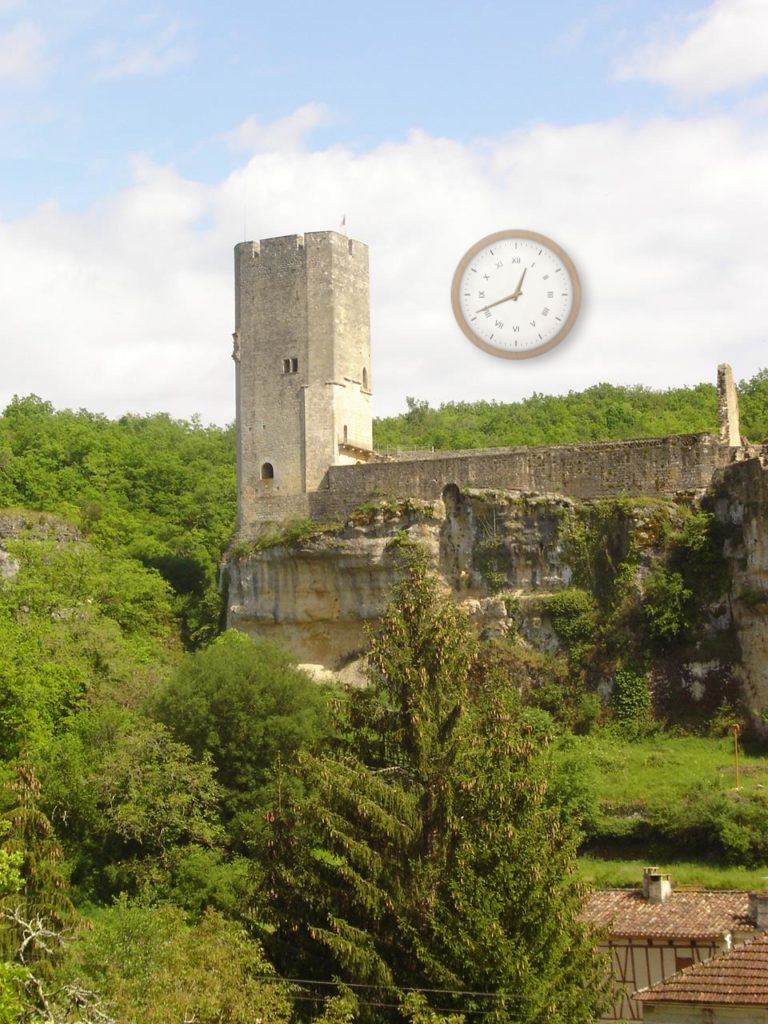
12:41
